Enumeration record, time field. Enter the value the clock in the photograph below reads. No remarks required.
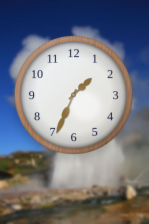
1:34
